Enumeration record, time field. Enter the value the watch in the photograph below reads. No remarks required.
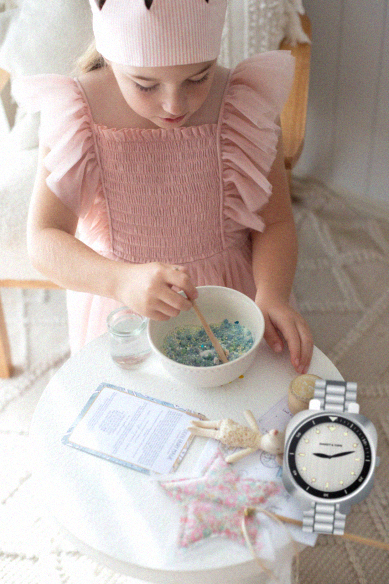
9:12
